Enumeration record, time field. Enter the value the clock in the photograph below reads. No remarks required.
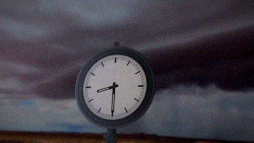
8:30
